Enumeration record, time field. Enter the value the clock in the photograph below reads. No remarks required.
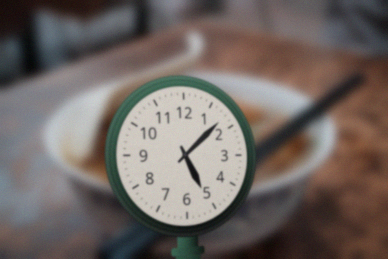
5:08
